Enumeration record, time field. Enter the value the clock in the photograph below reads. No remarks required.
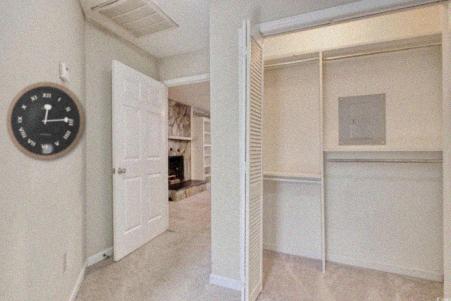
12:14
